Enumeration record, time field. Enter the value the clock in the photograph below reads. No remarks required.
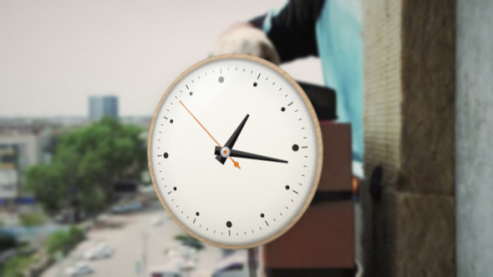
1:16:53
